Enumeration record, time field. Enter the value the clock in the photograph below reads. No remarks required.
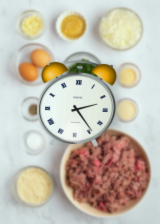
2:24
